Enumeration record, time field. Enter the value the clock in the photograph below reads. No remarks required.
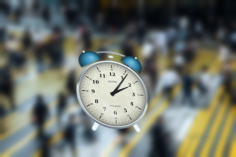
2:06
